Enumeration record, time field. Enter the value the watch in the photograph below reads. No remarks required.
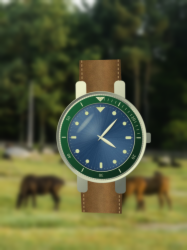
4:07
